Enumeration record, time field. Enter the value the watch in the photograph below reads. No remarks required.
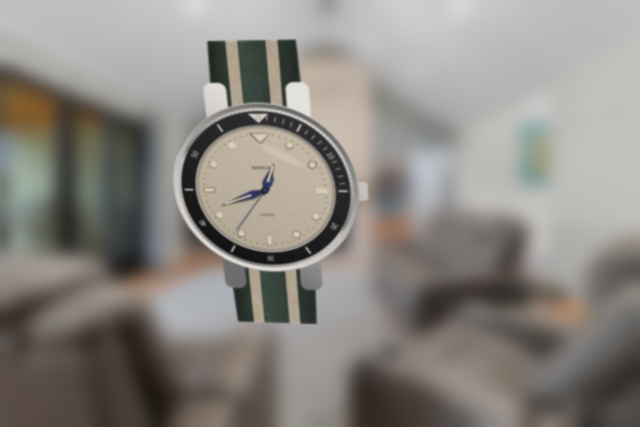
12:41:36
